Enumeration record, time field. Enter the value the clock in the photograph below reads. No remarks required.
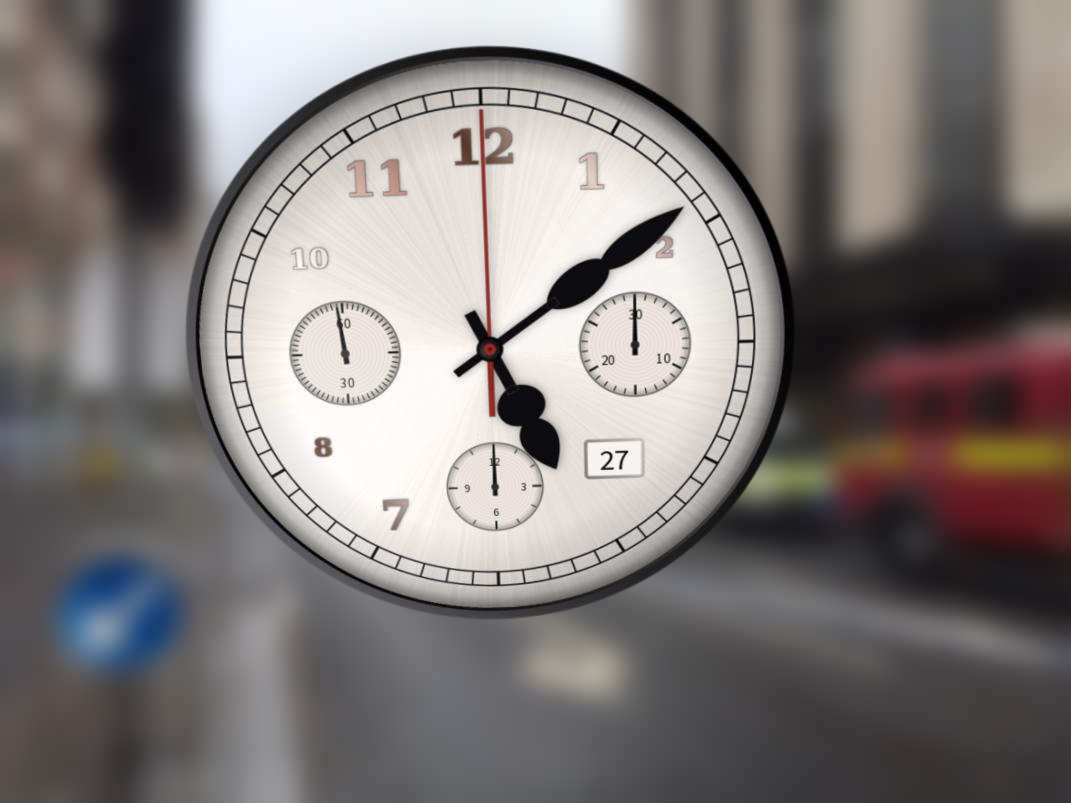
5:08:59
